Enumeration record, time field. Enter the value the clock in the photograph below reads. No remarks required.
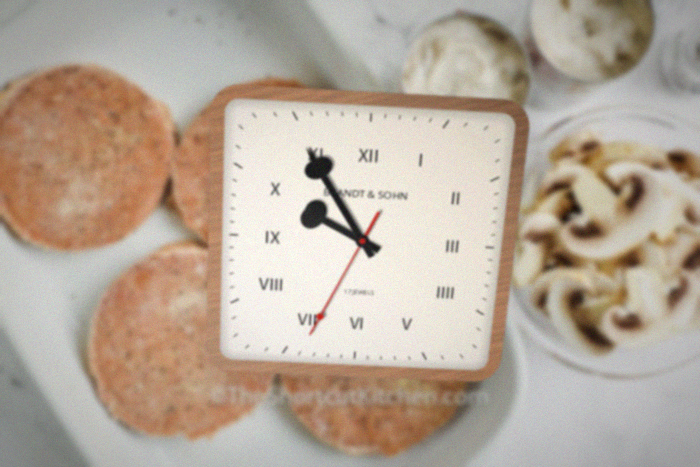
9:54:34
